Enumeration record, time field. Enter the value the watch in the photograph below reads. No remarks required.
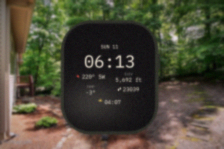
6:13
